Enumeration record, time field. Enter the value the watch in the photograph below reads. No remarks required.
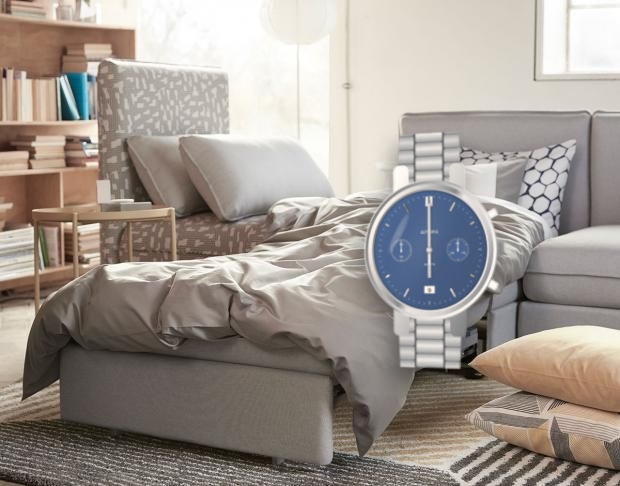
6:00
